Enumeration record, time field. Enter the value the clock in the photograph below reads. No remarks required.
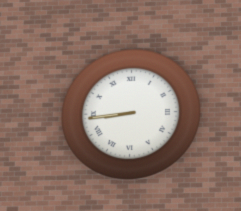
8:44
